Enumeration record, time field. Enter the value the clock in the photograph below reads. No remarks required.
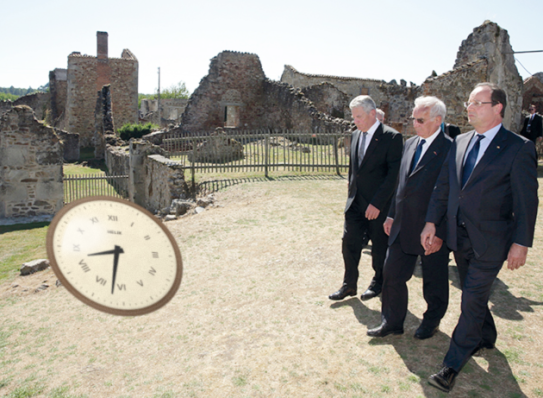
8:32
